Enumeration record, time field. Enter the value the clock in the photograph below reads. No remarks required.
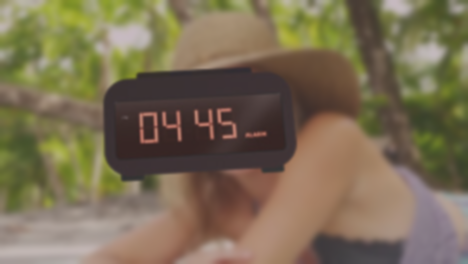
4:45
